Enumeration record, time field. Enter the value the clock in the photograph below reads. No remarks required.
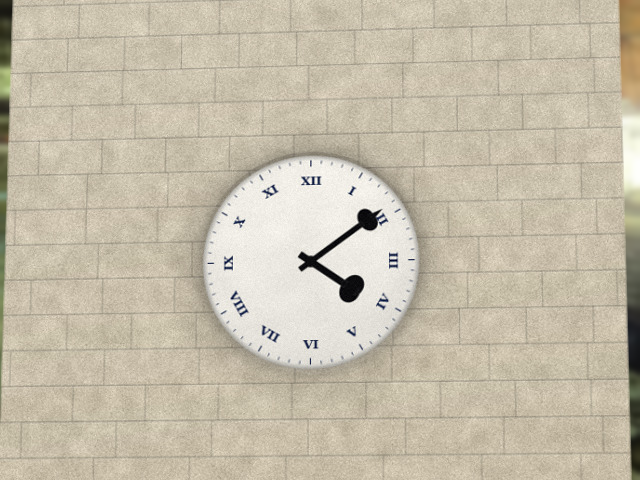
4:09
